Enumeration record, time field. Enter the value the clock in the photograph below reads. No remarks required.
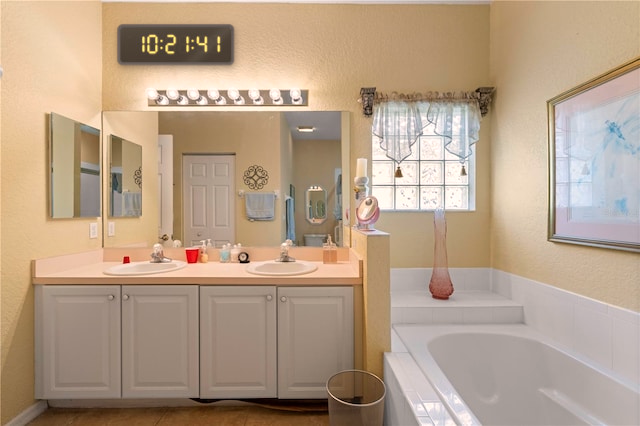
10:21:41
